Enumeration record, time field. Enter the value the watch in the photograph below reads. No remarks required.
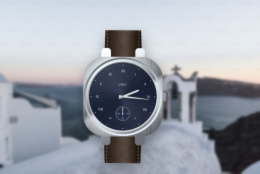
2:16
